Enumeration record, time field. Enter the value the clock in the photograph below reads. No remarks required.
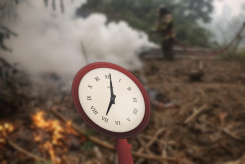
7:01
